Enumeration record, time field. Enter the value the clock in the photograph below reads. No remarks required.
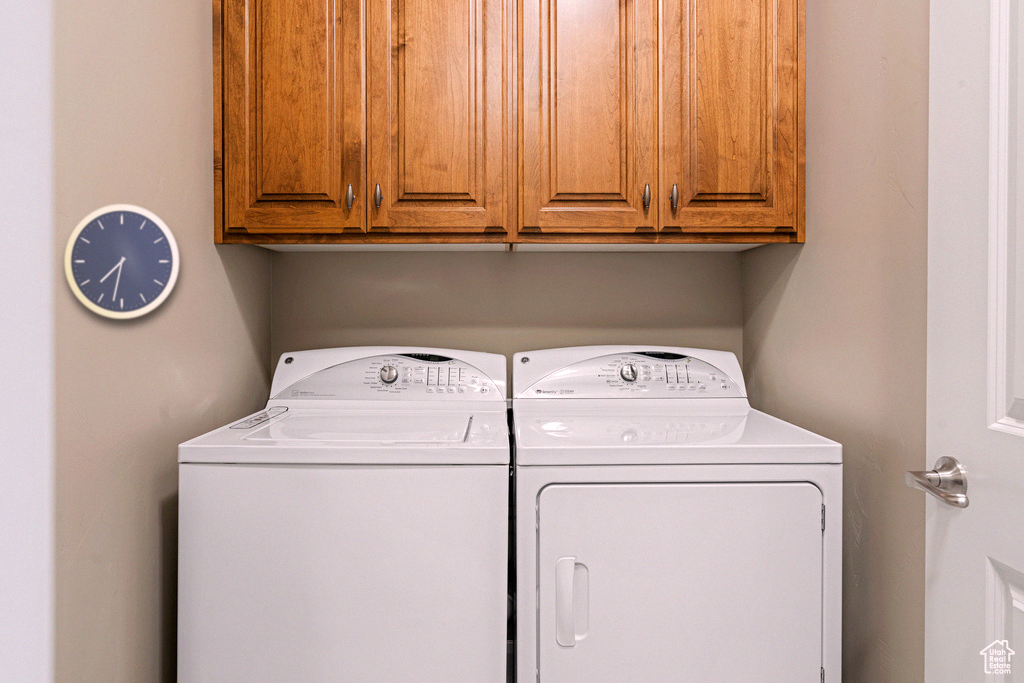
7:32
